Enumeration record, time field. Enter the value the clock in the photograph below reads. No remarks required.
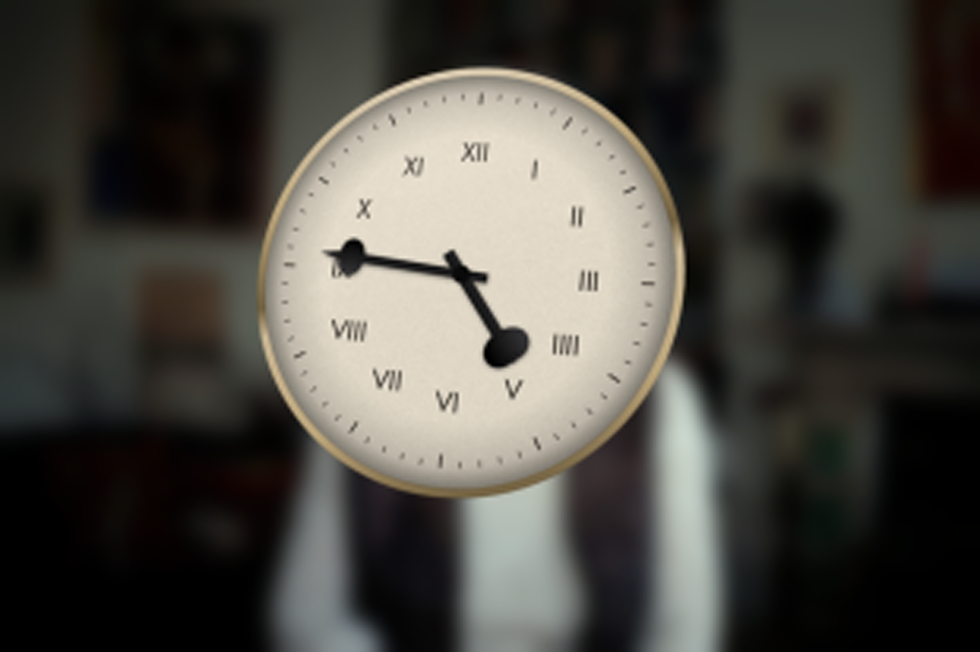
4:46
